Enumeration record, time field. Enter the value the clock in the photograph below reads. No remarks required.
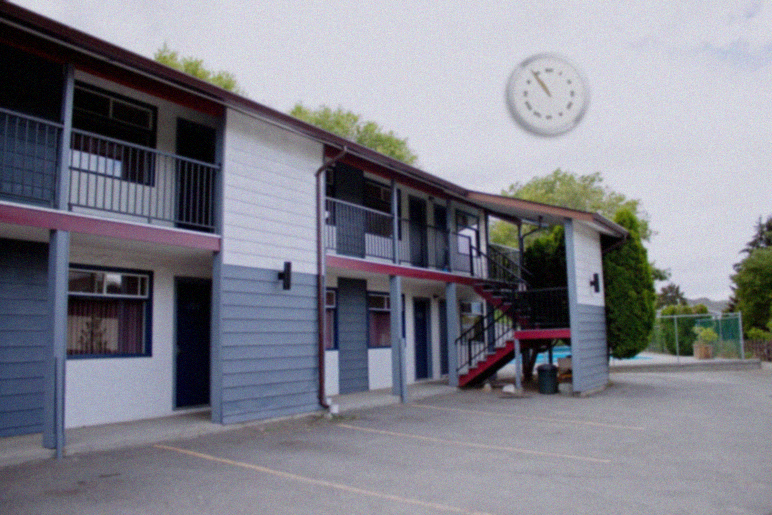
10:54
